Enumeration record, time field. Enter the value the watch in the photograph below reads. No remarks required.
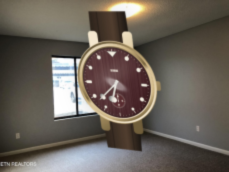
6:38
